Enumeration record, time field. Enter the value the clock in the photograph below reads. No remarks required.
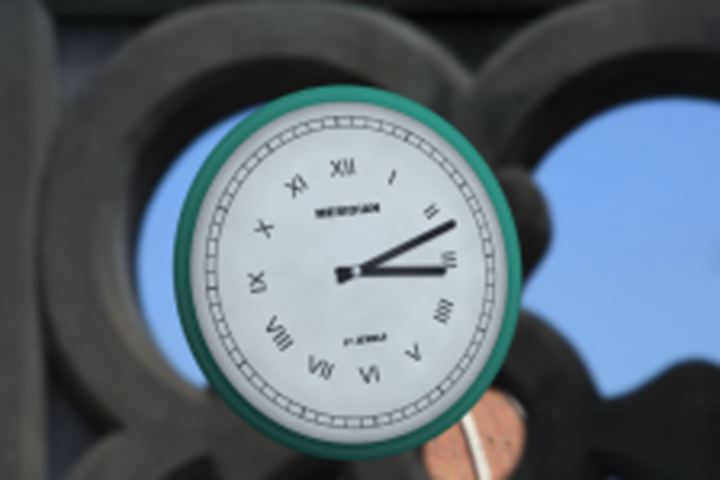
3:12
